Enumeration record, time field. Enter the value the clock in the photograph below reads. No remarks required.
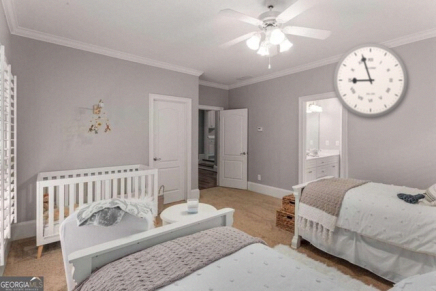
8:57
